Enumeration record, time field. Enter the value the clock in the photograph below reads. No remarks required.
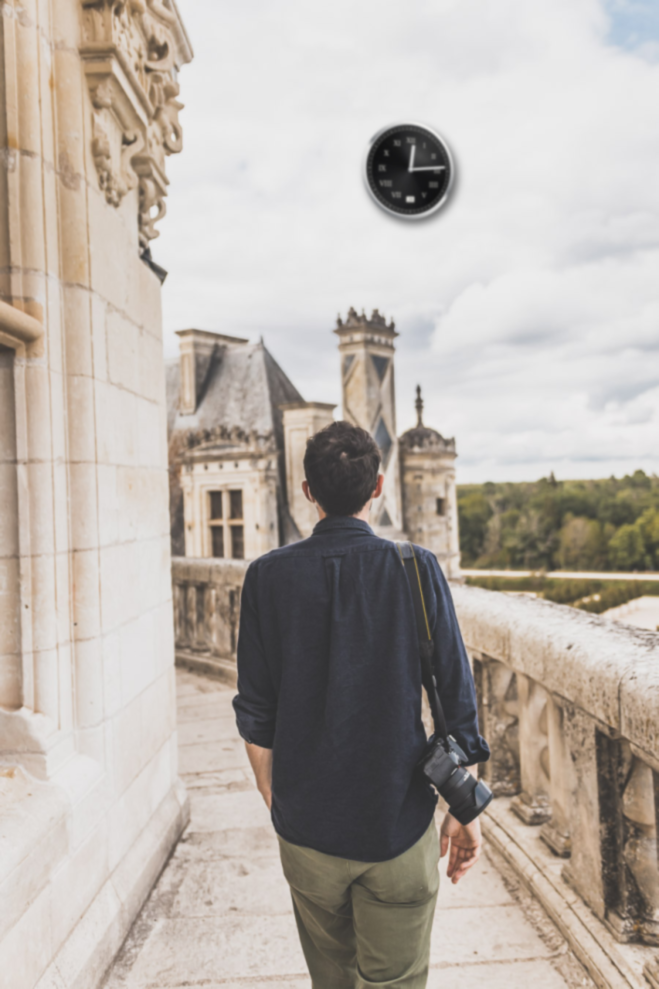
12:14
